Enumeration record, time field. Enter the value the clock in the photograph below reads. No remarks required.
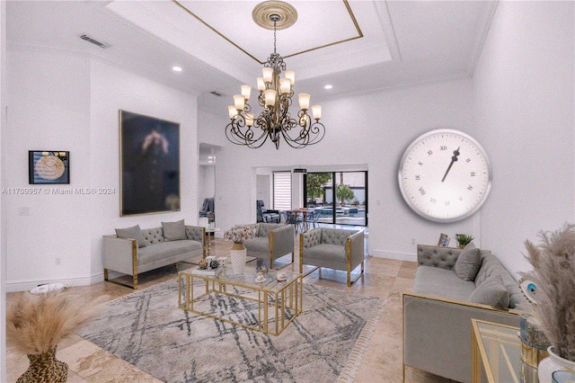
1:05
